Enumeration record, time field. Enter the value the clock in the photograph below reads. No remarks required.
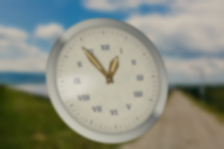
12:54
